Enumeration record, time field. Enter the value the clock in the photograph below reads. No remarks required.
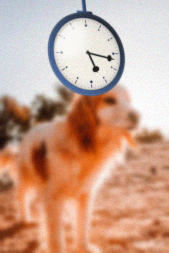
5:17
